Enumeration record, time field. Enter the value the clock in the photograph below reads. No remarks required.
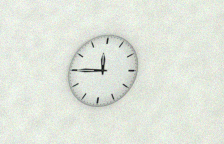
11:45
